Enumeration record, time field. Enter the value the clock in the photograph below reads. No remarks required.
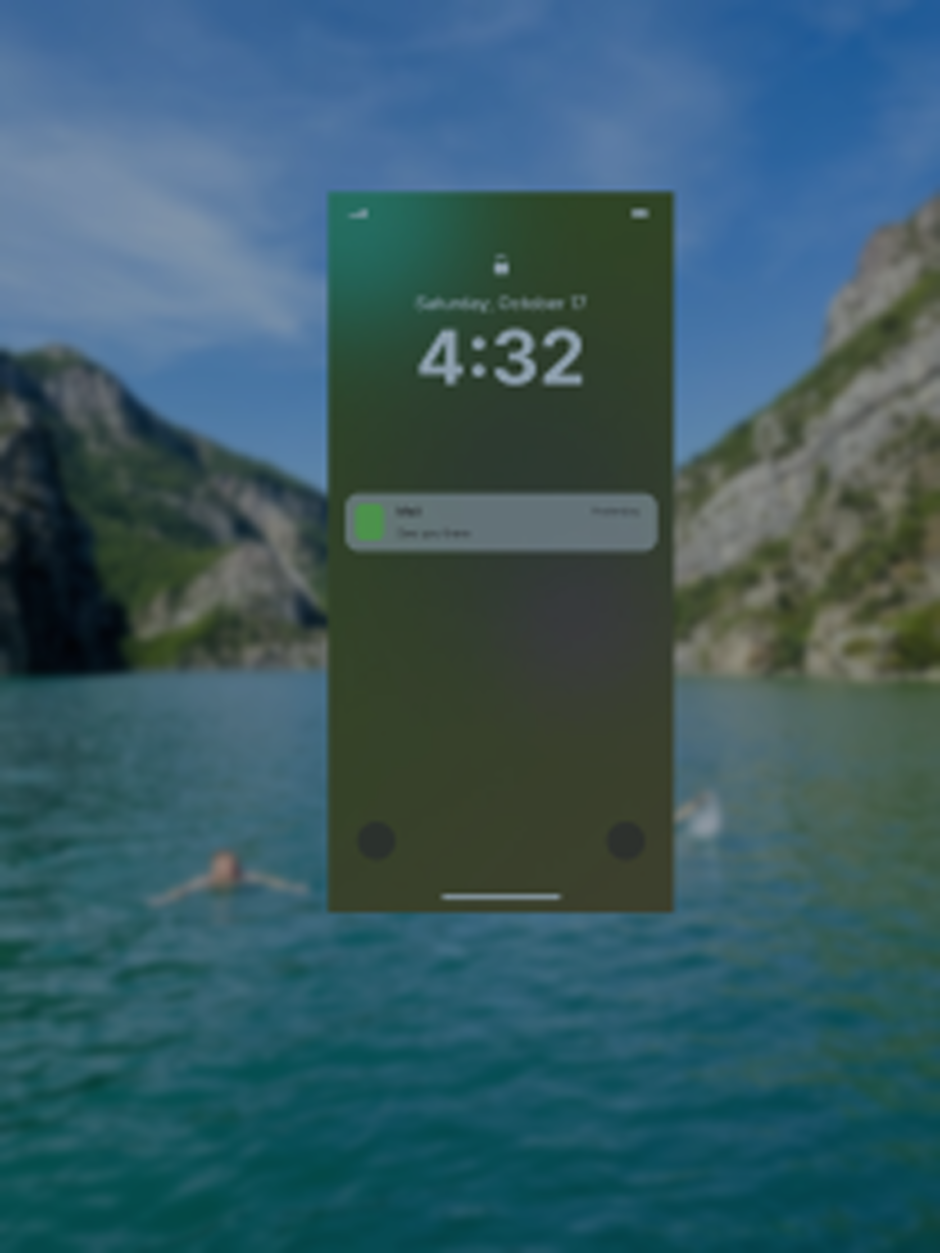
4:32
